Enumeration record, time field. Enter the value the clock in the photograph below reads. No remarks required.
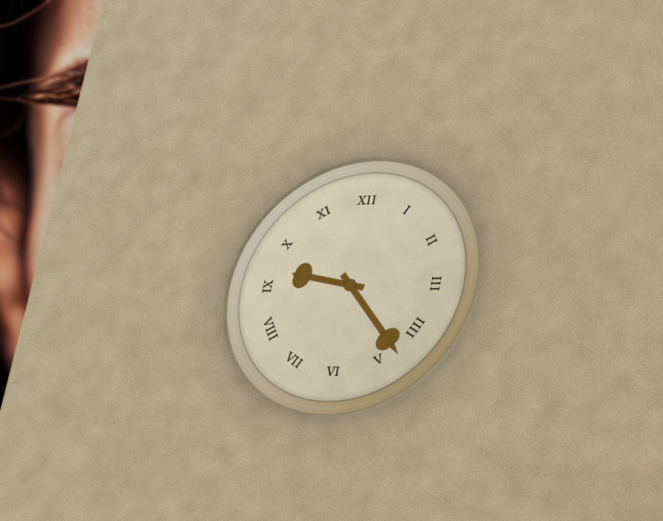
9:23
